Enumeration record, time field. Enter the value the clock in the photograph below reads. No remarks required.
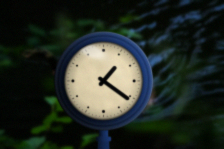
1:21
